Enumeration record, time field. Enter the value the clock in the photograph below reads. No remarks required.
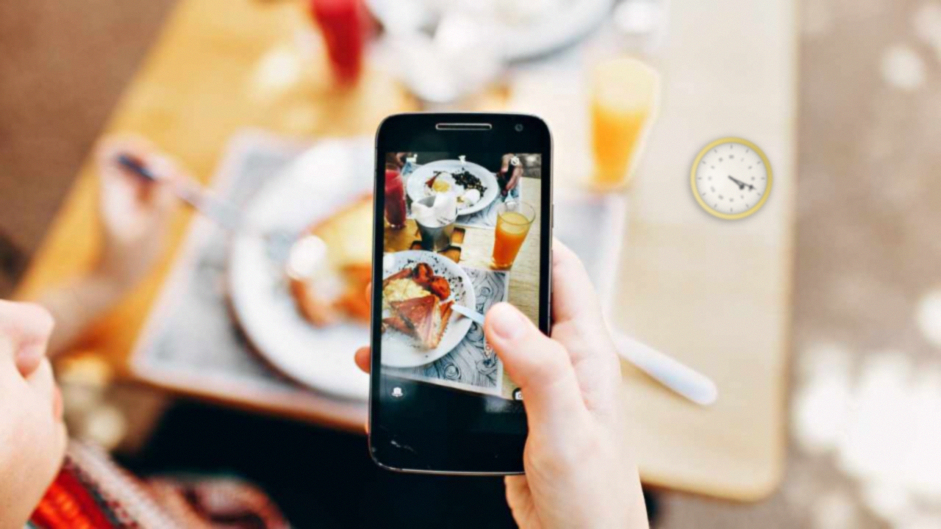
4:19
